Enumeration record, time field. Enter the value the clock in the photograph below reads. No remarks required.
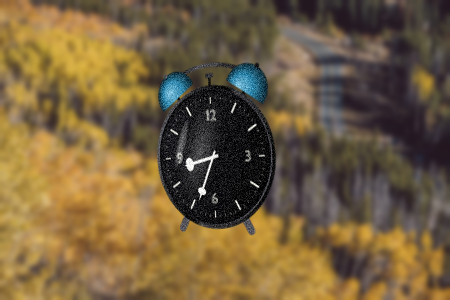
8:34
